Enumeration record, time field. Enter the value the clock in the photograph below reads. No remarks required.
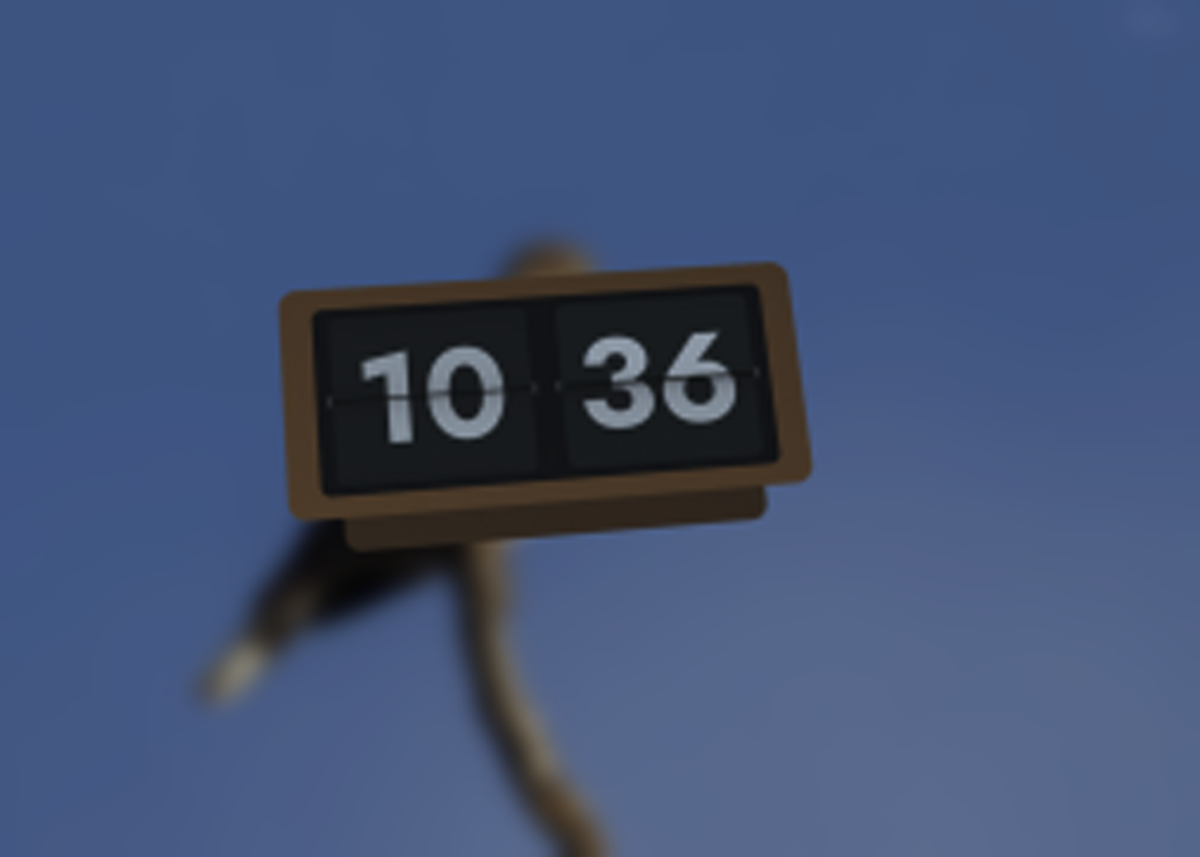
10:36
